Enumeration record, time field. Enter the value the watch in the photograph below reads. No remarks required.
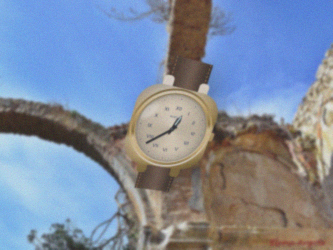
12:38
